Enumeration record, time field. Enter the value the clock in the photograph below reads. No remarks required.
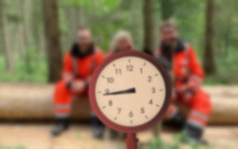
8:44
